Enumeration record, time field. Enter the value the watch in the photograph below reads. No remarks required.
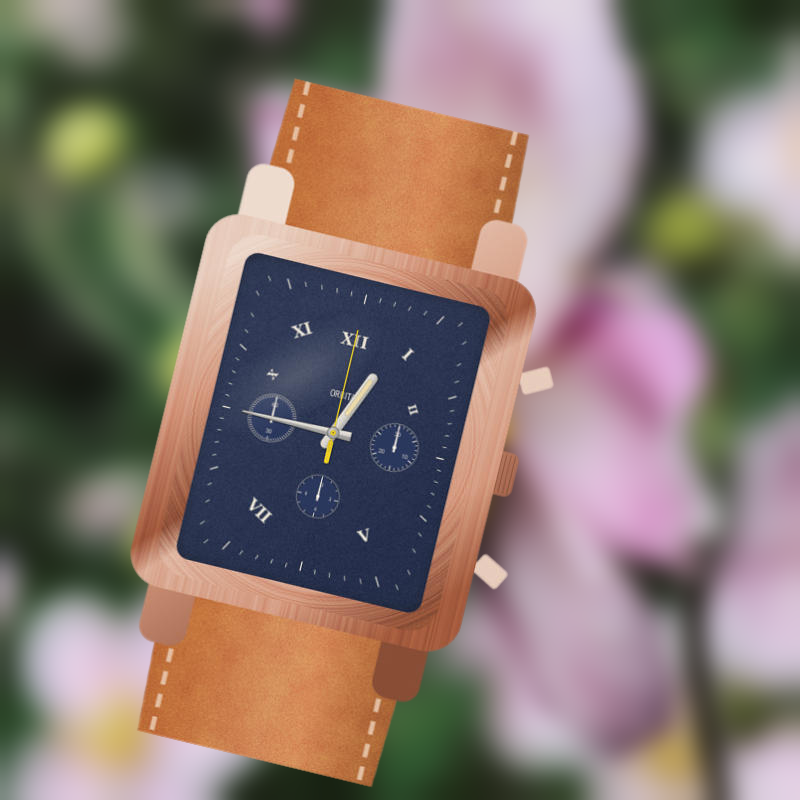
12:45
